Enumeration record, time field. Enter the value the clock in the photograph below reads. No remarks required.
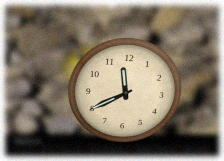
11:40
